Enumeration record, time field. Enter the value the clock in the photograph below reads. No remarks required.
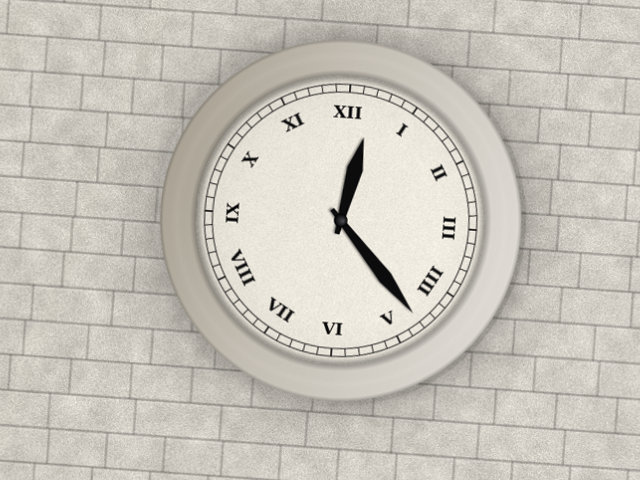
12:23
